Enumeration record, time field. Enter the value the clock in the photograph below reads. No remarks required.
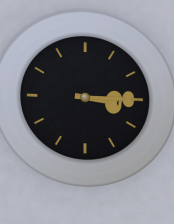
3:15
